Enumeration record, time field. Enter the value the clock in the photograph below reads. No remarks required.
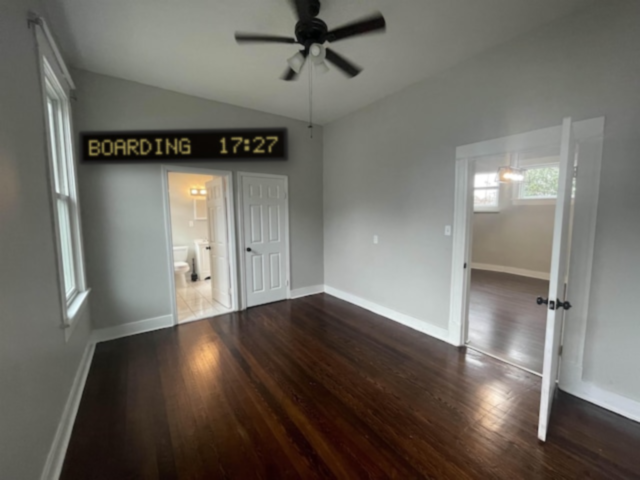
17:27
